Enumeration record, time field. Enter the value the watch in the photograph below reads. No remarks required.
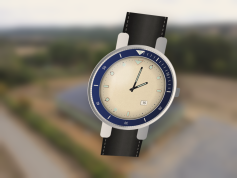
2:02
